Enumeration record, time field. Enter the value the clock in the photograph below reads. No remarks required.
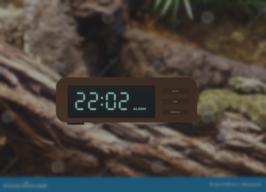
22:02
